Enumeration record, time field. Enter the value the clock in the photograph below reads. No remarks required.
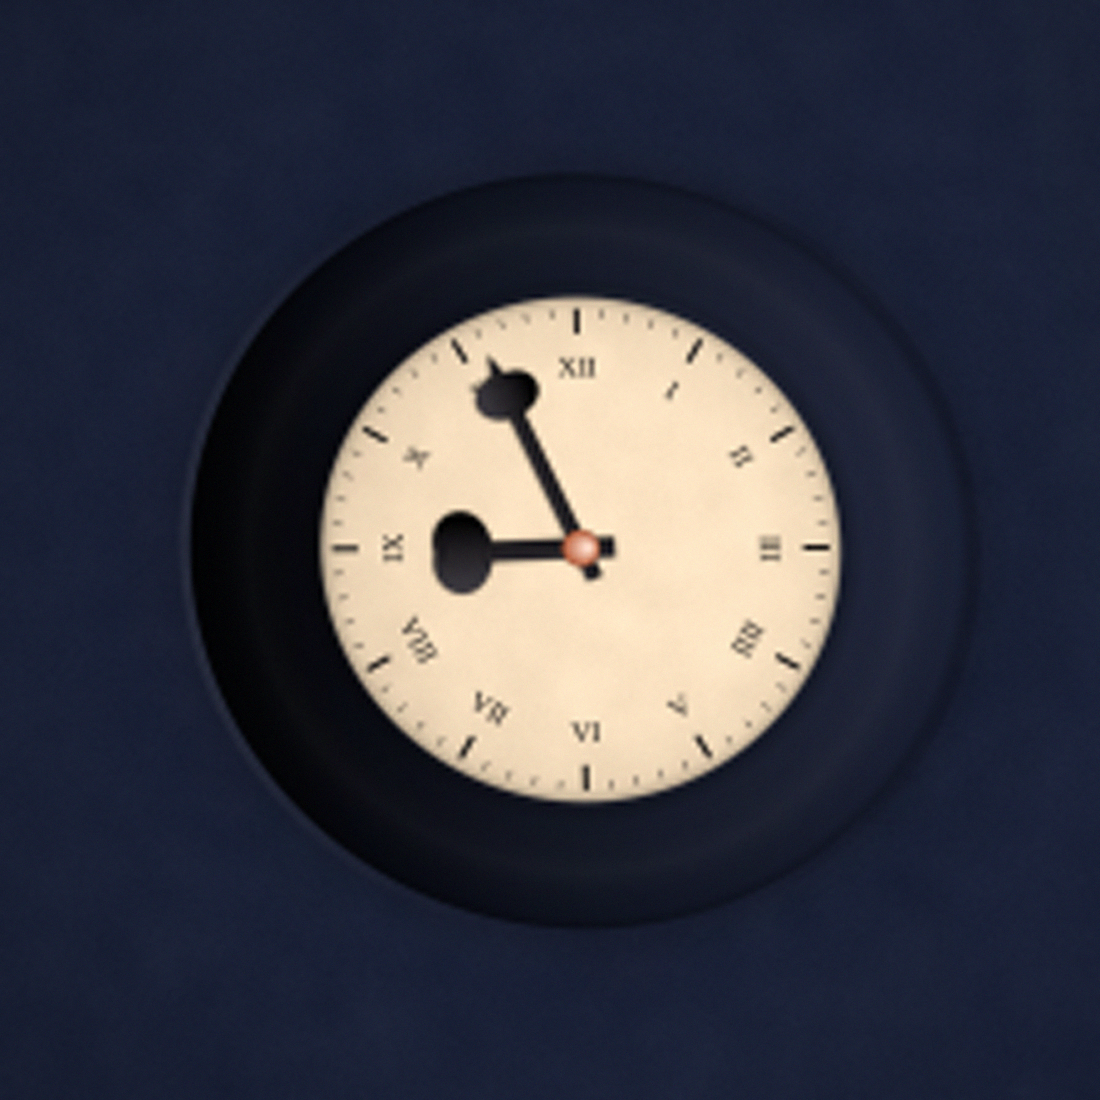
8:56
